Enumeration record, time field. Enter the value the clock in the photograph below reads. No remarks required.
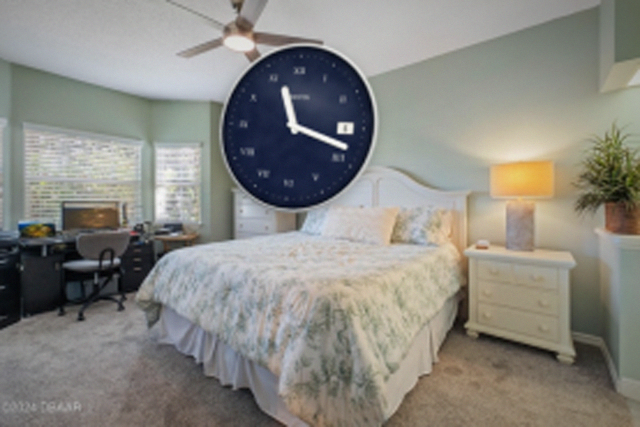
11:18
